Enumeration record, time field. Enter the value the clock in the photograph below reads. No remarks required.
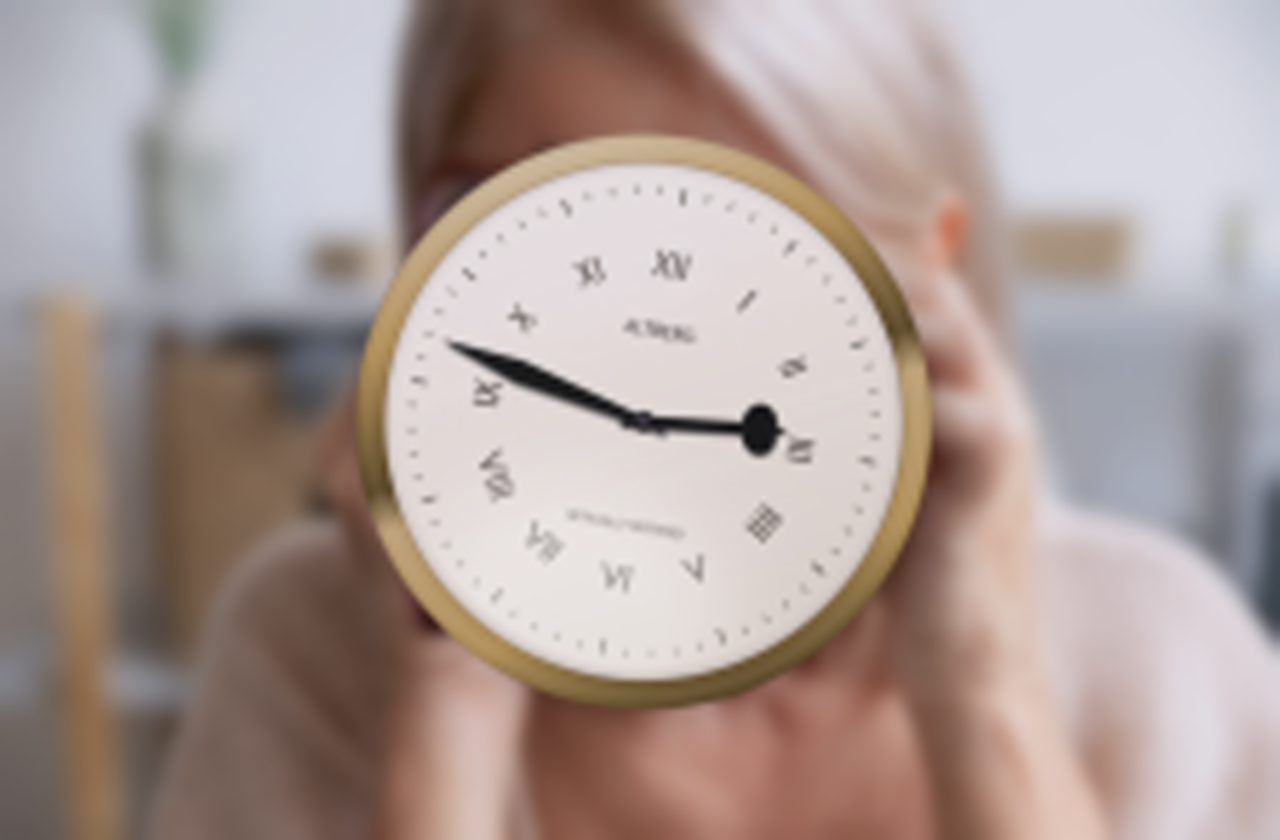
2:47
